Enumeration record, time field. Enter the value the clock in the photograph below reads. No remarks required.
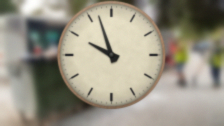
9:57
